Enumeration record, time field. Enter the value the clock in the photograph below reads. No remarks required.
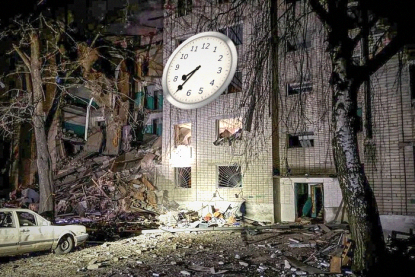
7:35
